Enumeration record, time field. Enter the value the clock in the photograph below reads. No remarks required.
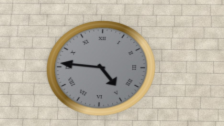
4:46
